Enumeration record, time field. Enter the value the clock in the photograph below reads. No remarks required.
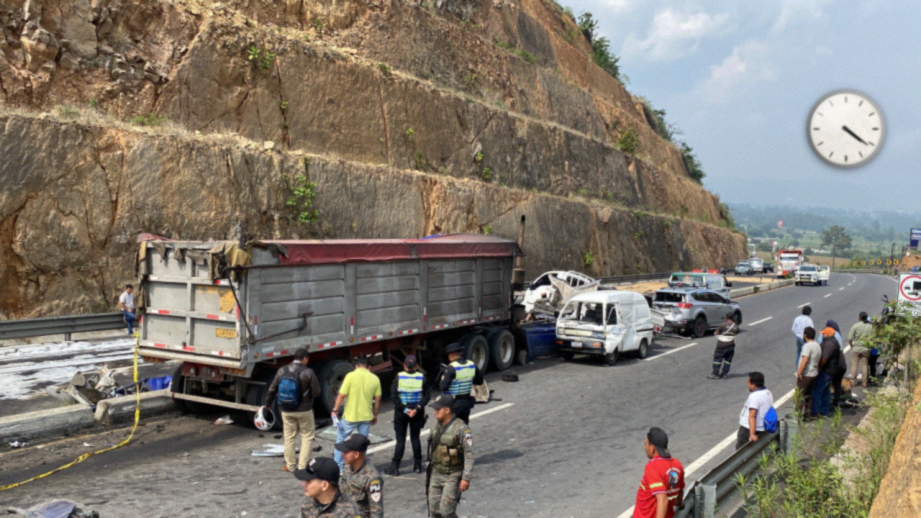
4:21
